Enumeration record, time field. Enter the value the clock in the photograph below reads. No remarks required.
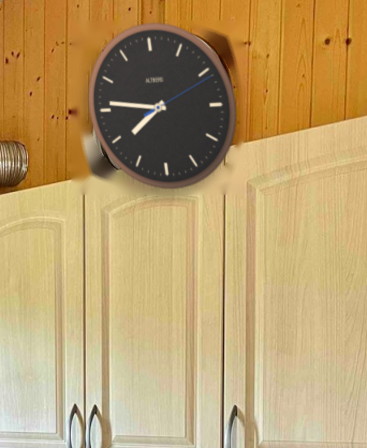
7:46:11
